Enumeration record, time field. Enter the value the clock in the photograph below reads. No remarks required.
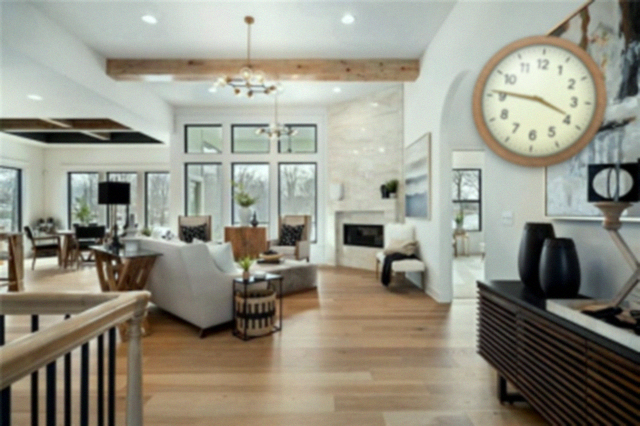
3:46
